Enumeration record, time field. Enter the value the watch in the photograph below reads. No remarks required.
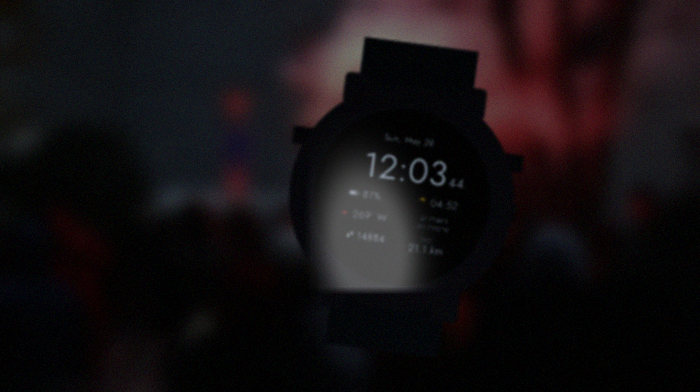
12:03
